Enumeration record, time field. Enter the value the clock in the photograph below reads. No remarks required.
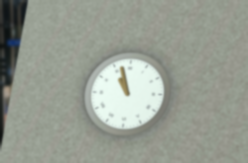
10:57
